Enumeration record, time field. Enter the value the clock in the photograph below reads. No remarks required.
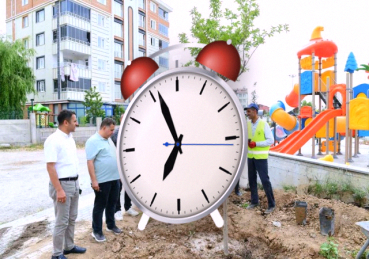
6:56:16
